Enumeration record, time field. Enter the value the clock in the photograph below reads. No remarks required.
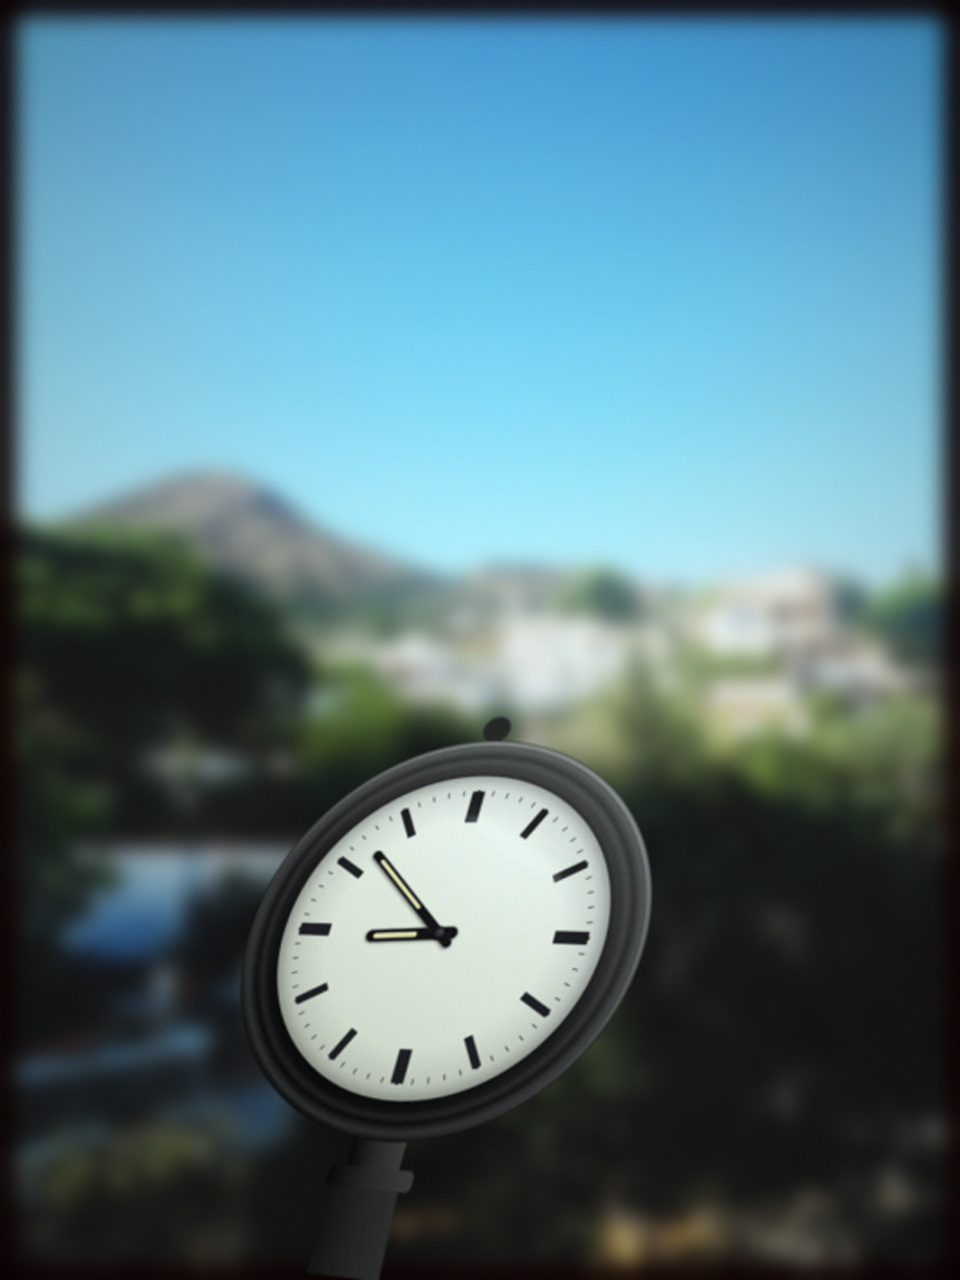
8:52
